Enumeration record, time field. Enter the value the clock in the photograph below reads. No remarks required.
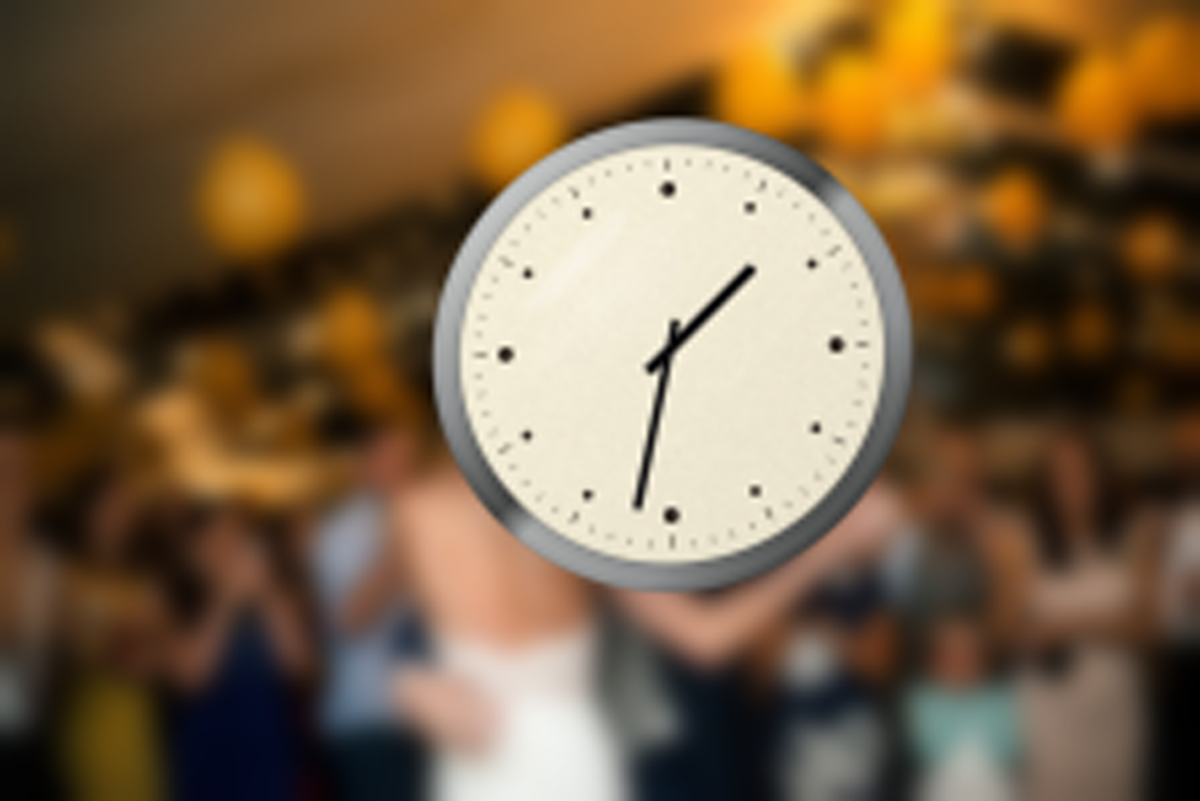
1:32
